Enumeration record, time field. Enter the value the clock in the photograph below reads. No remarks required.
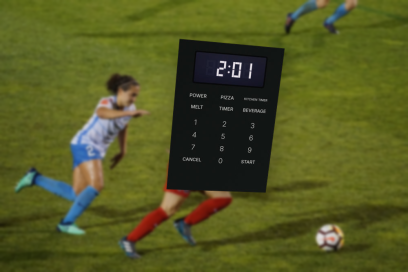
2:01
